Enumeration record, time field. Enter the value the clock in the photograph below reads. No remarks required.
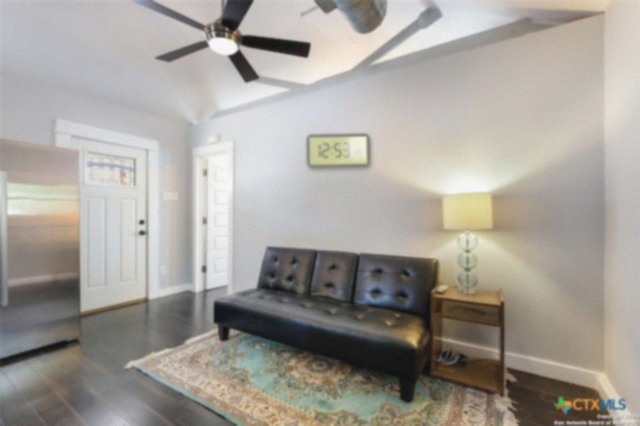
12:53
